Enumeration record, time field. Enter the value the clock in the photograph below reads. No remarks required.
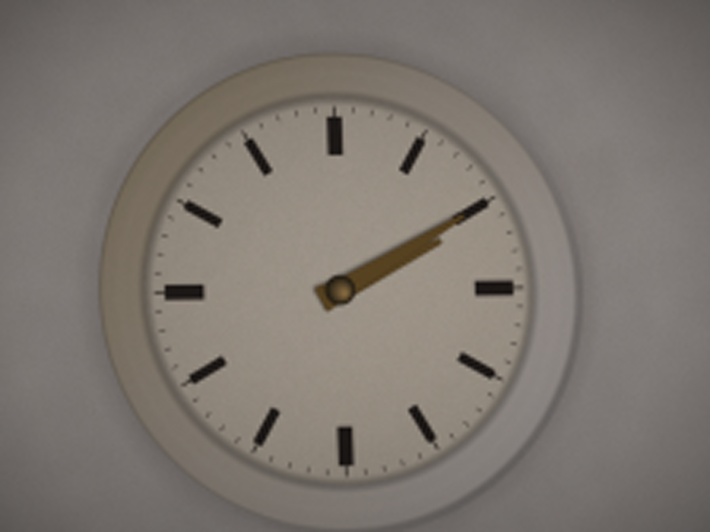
2:10
